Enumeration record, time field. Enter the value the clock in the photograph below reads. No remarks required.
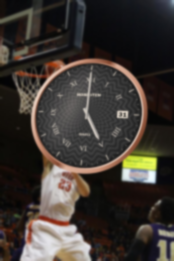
5:00
